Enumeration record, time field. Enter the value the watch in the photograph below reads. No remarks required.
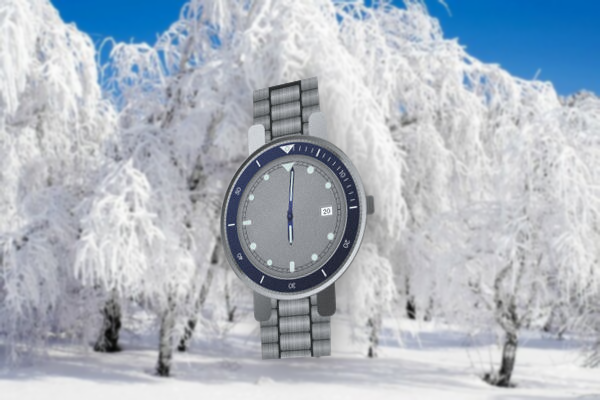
6:01
